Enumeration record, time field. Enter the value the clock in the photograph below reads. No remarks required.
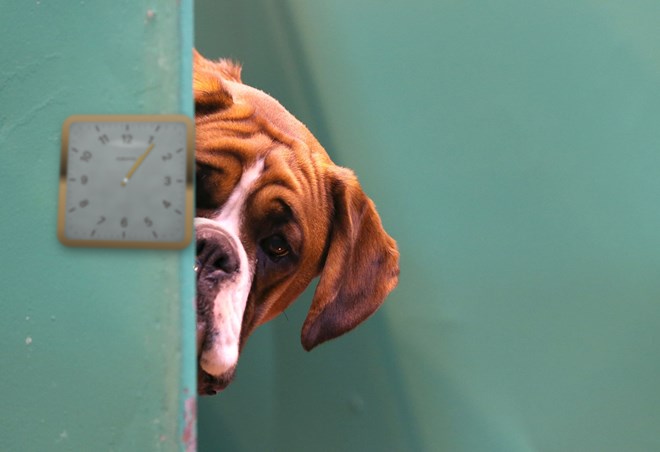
1:06
